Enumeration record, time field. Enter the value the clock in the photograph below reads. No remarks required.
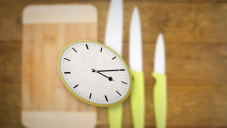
4:15
